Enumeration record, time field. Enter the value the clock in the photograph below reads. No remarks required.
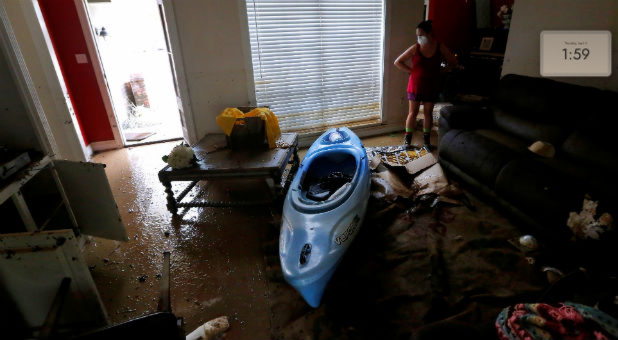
1:59
